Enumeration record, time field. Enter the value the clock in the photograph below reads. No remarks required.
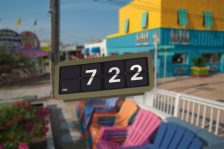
7:22
